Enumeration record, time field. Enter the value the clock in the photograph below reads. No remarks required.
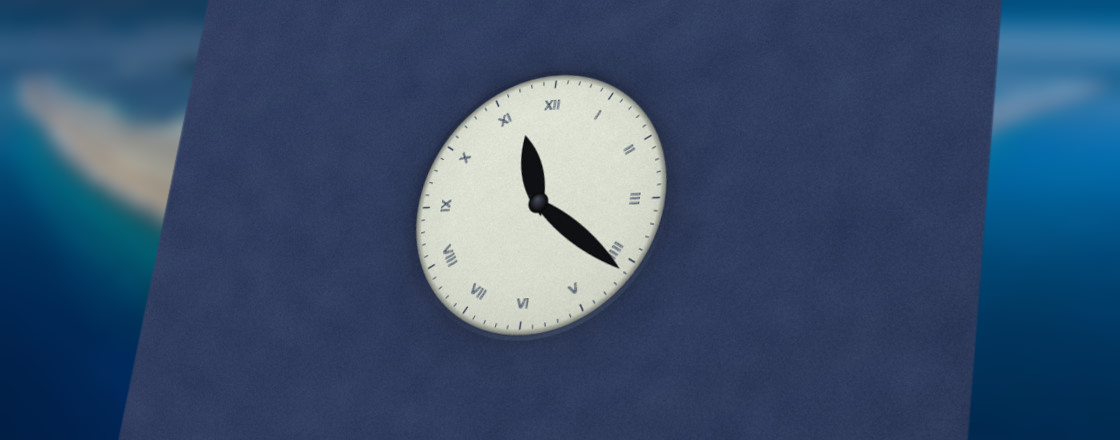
11:21
